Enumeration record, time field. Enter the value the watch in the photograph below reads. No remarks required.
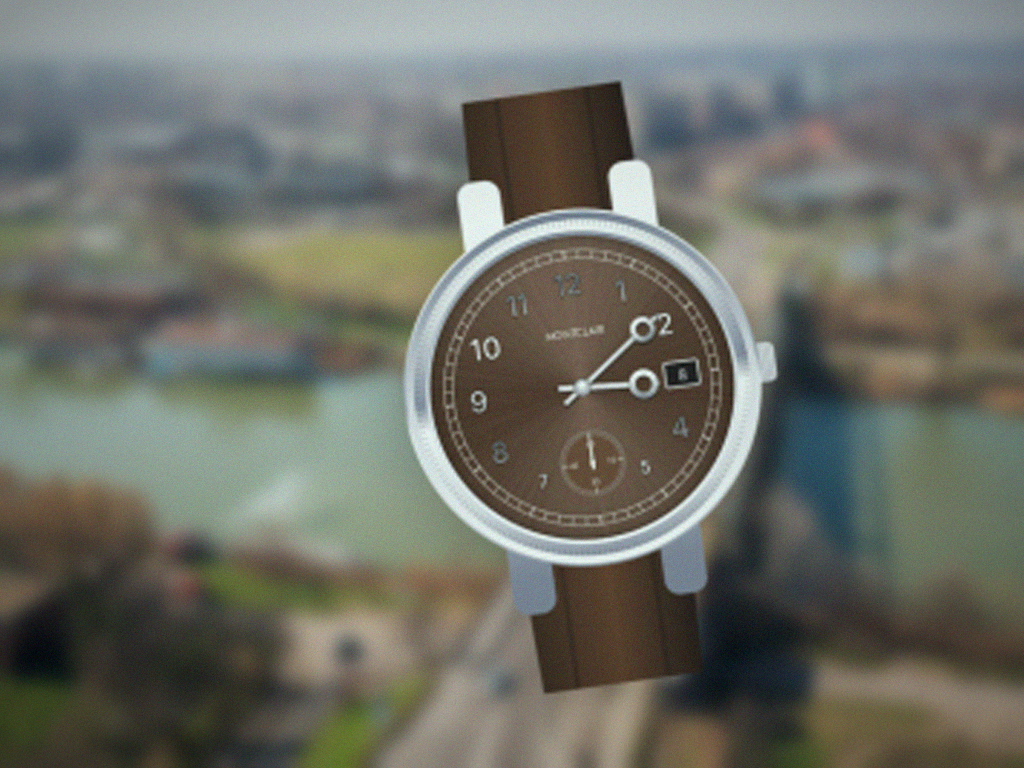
3:09
